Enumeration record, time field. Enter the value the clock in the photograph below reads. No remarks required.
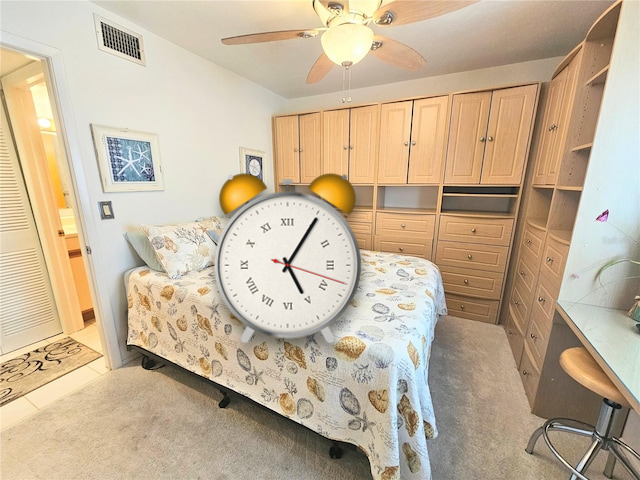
5:05:18
